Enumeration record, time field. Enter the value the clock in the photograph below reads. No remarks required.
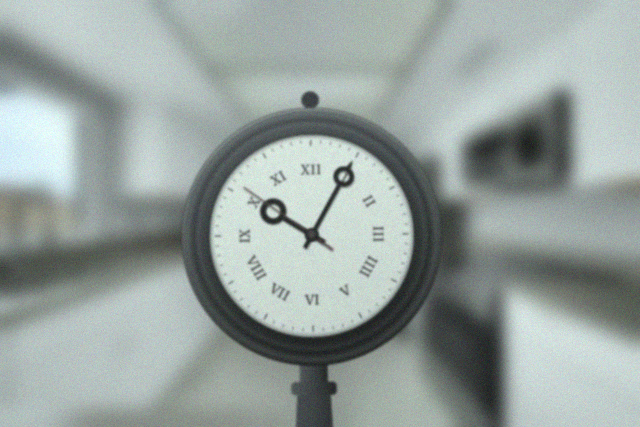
10:04:51
